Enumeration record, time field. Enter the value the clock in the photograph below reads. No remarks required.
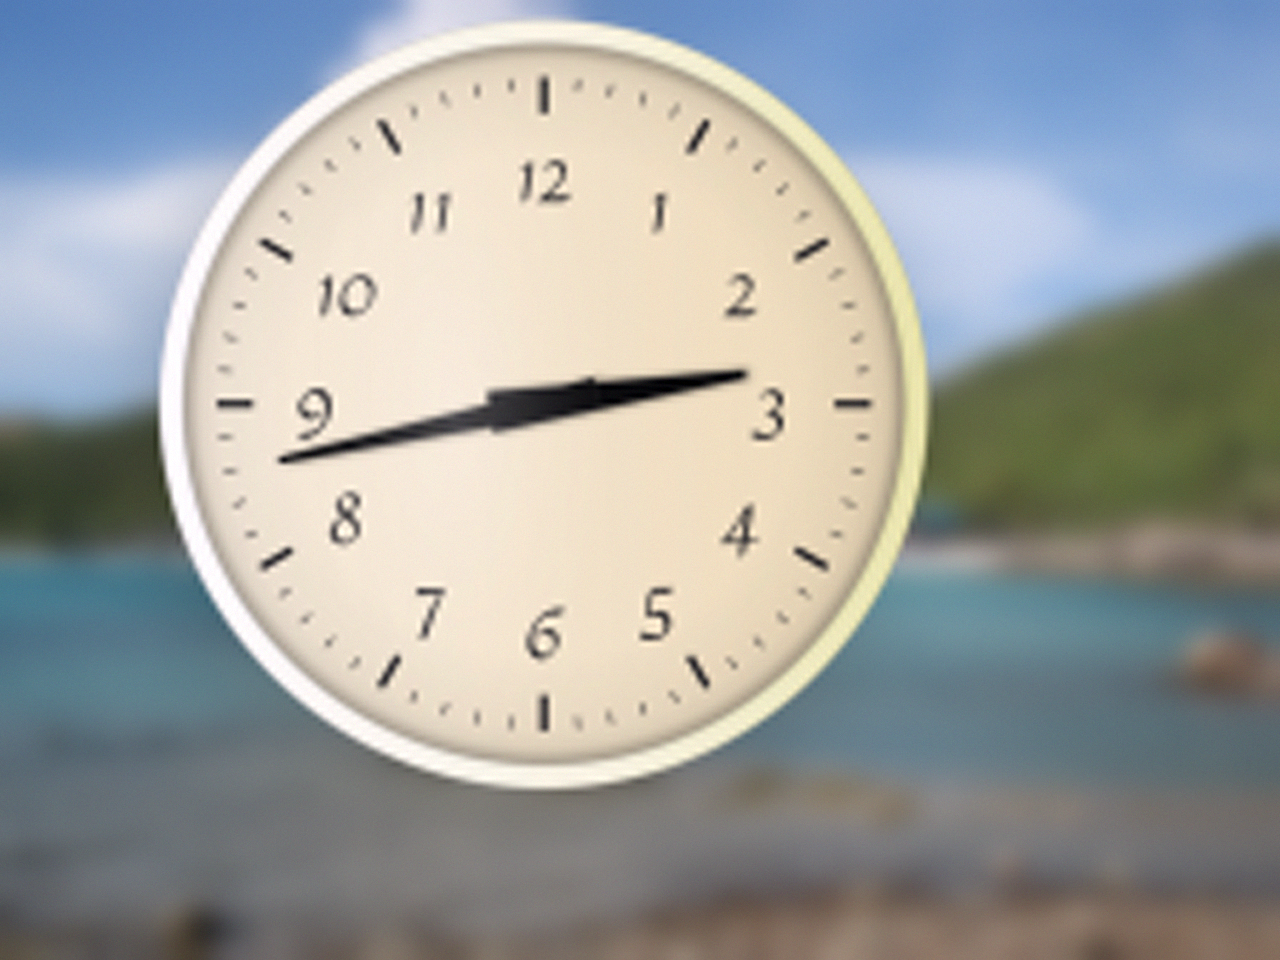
2:43
